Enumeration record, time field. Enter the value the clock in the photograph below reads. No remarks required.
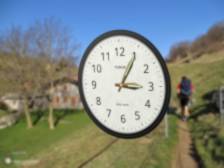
3:05
